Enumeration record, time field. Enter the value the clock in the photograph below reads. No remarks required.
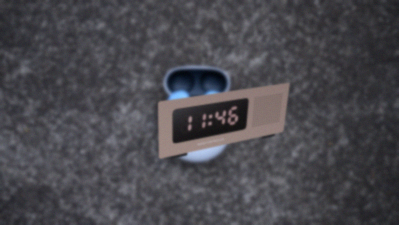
11:46
